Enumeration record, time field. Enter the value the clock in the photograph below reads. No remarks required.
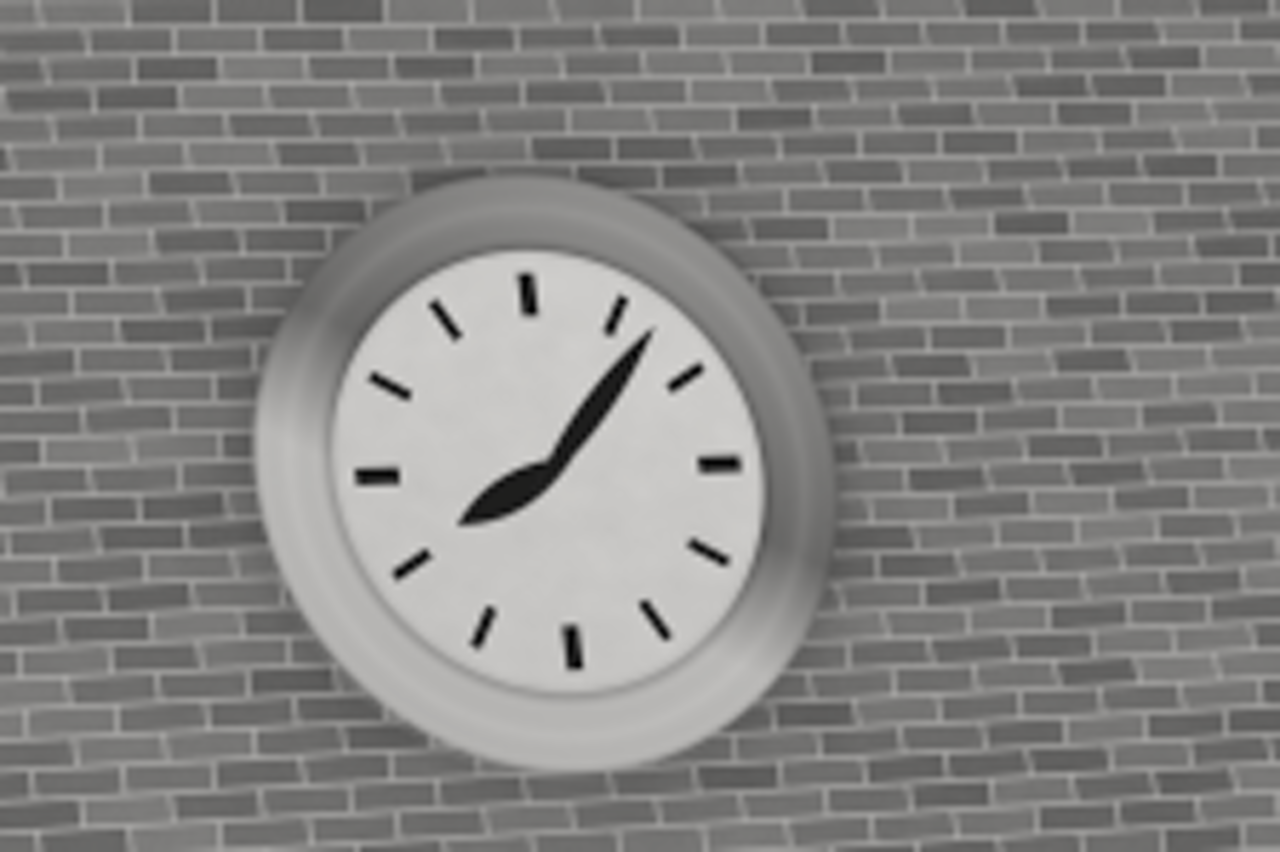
8:07
